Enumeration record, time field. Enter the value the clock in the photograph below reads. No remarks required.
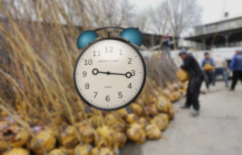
9:16
